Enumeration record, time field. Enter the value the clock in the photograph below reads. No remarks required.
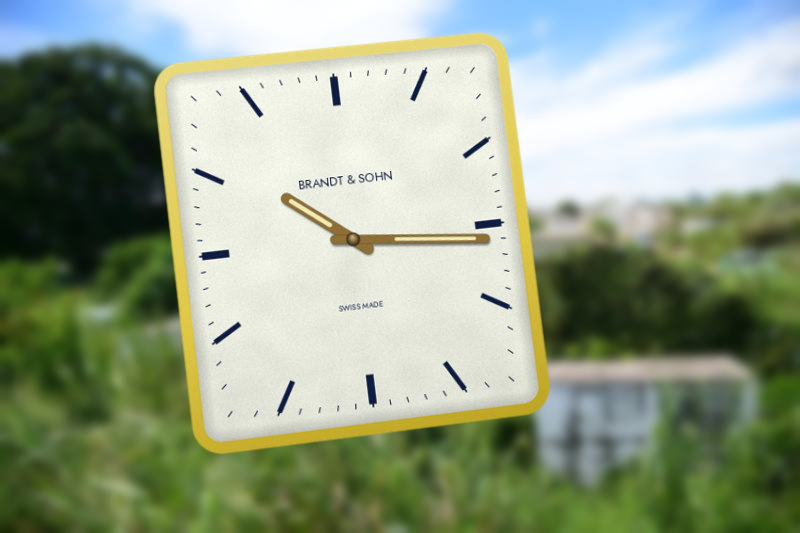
10:16
